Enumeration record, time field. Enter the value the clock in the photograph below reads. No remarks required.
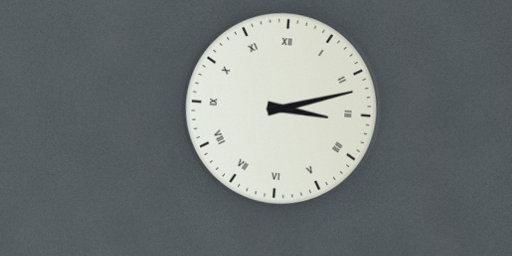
3:12
